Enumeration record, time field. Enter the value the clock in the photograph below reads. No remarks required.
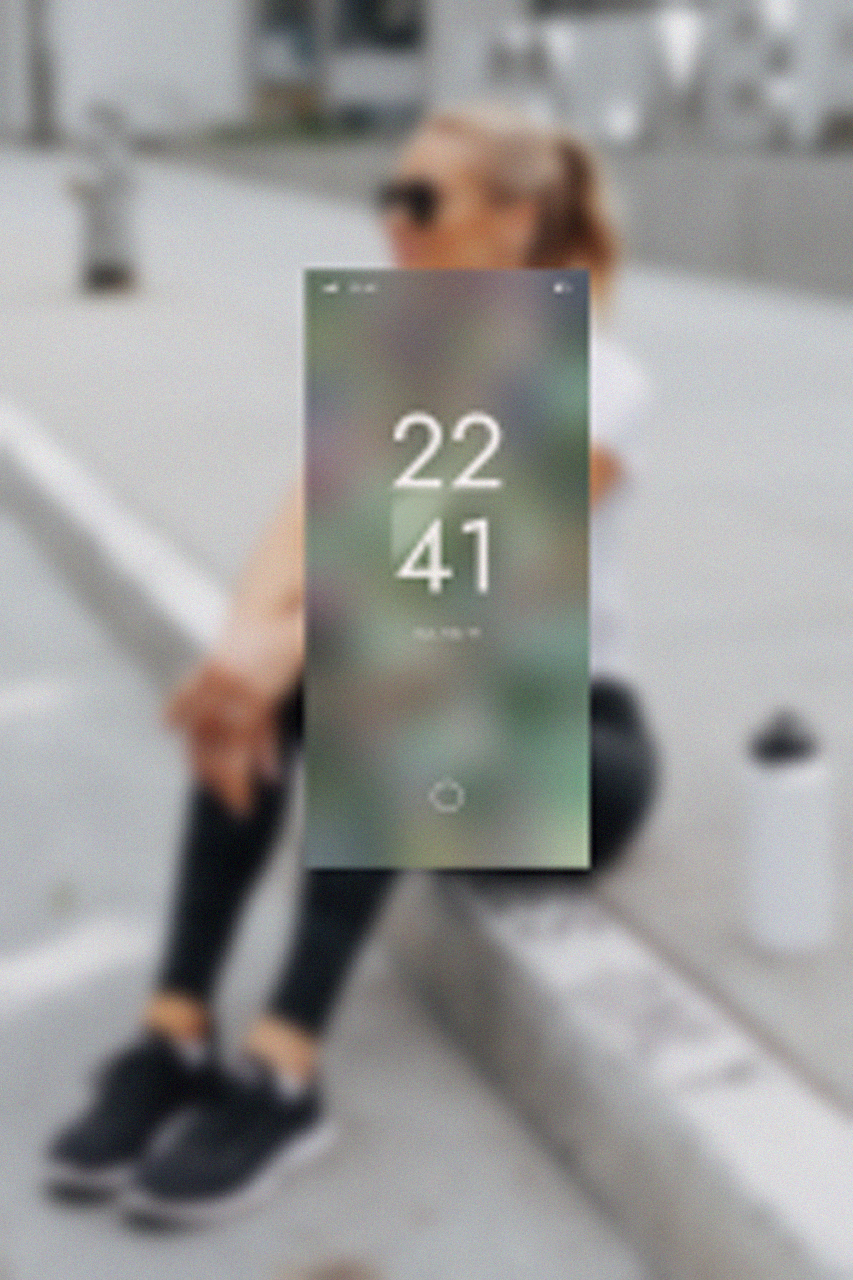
22:41
